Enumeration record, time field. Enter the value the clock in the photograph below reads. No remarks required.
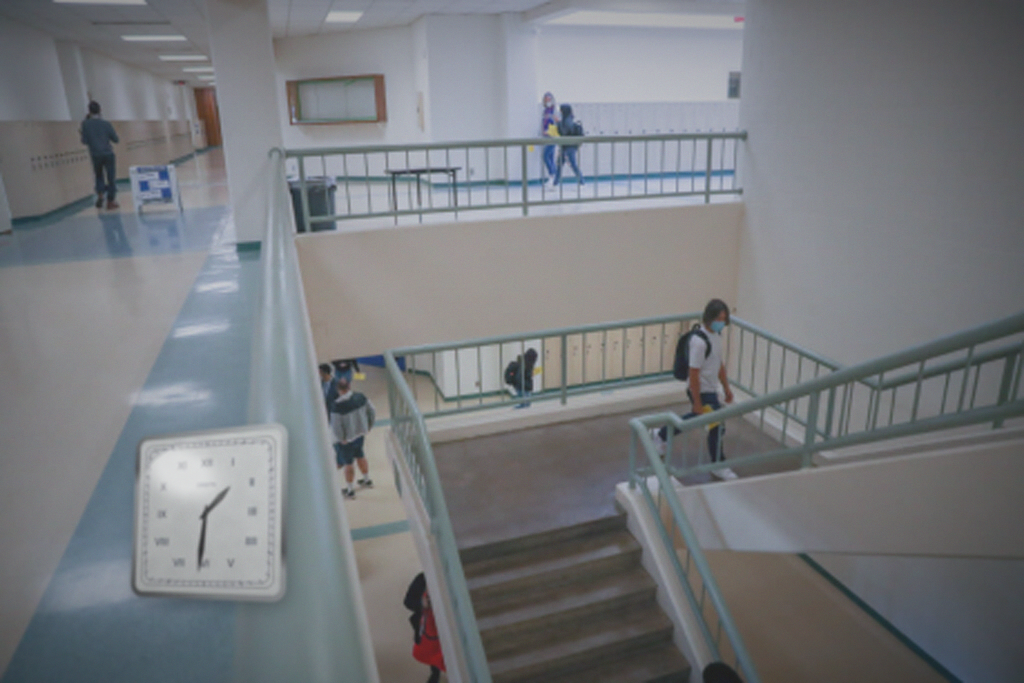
1:31
